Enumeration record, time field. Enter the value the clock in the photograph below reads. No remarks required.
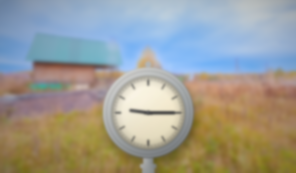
9:15
